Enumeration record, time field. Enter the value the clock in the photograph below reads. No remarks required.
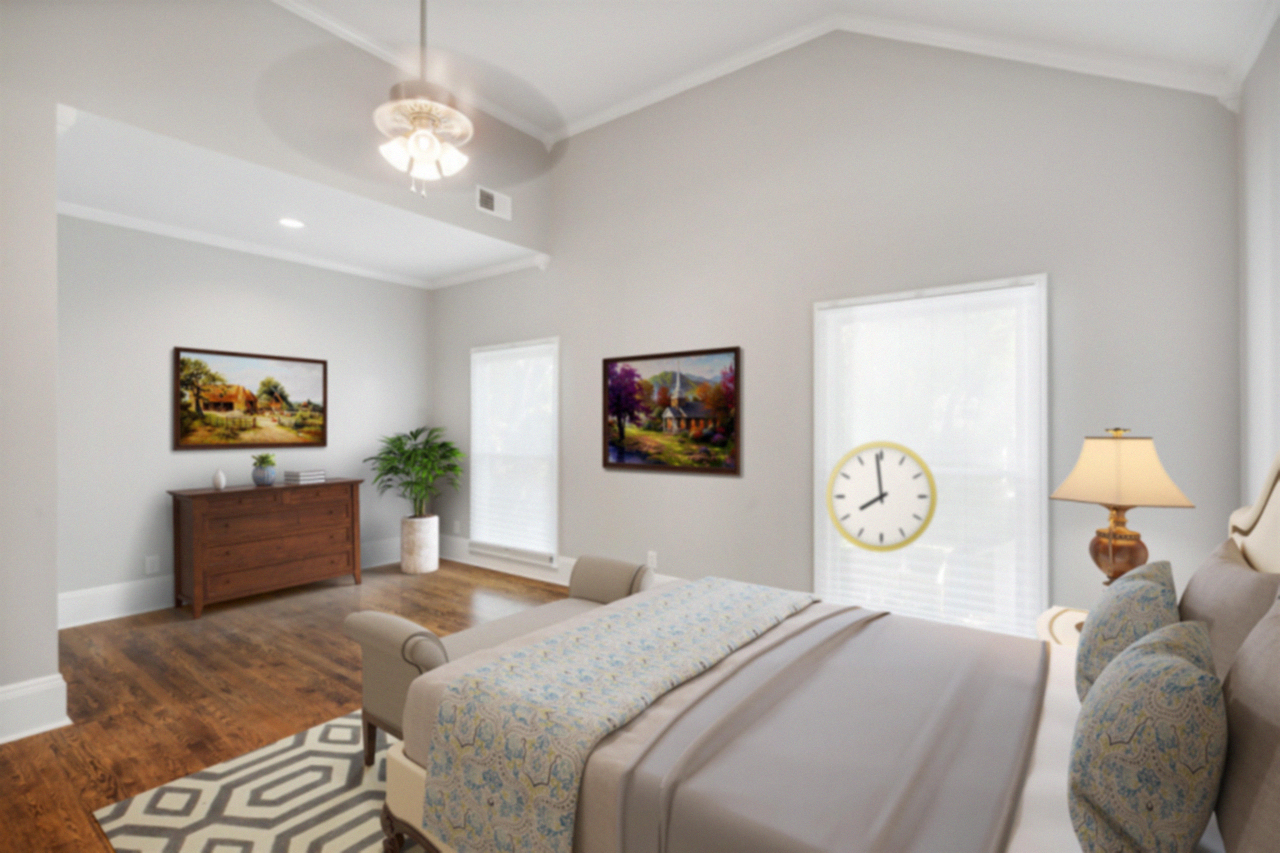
7:59
